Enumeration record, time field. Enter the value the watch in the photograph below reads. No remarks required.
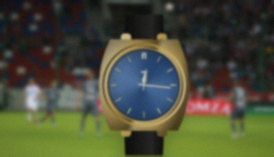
12:16
